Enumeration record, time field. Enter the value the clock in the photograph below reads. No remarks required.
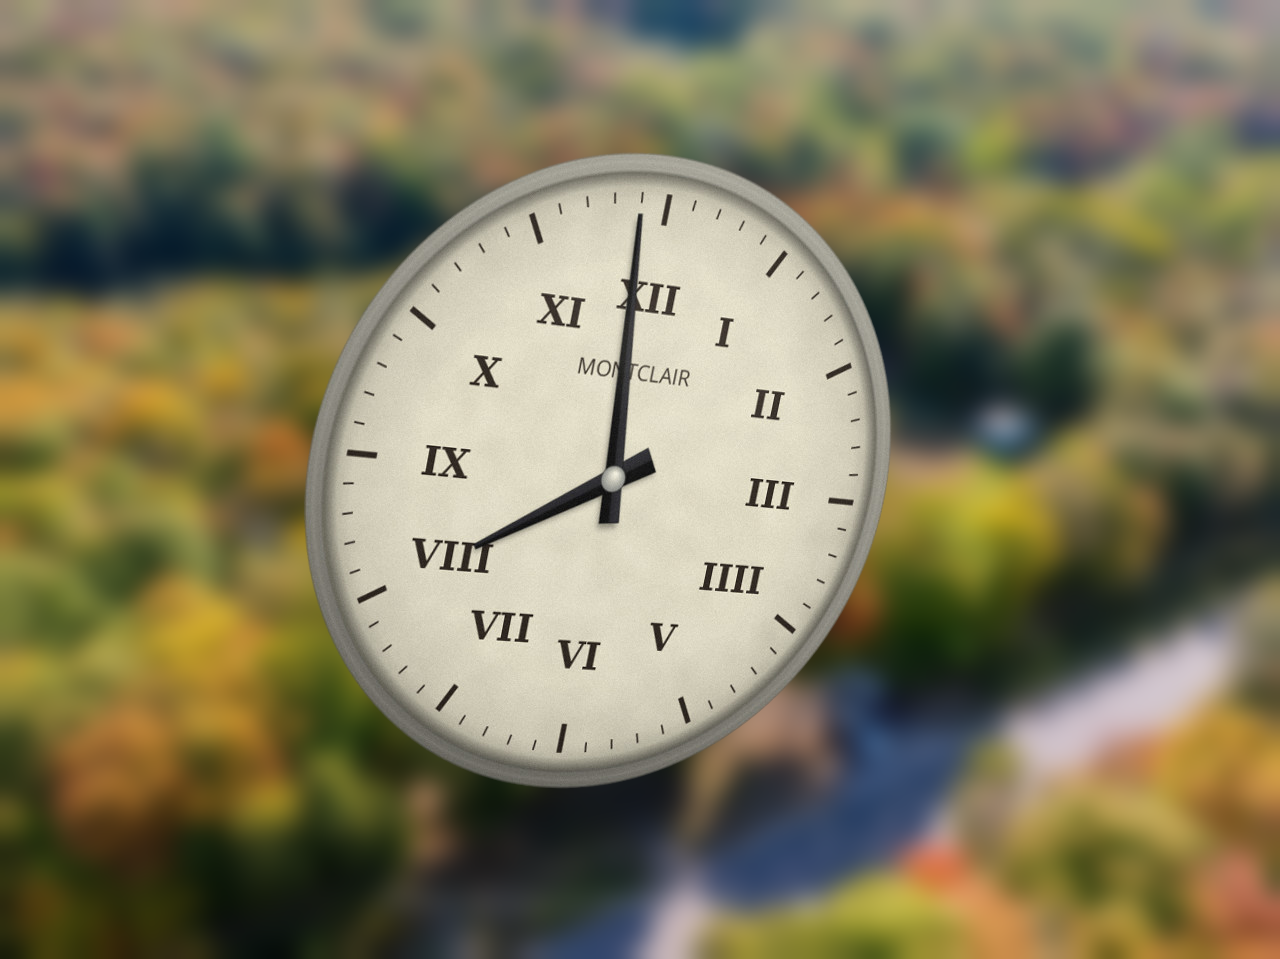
7:59
